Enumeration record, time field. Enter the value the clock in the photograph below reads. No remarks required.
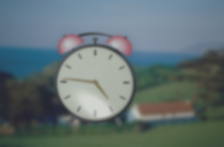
4:46
